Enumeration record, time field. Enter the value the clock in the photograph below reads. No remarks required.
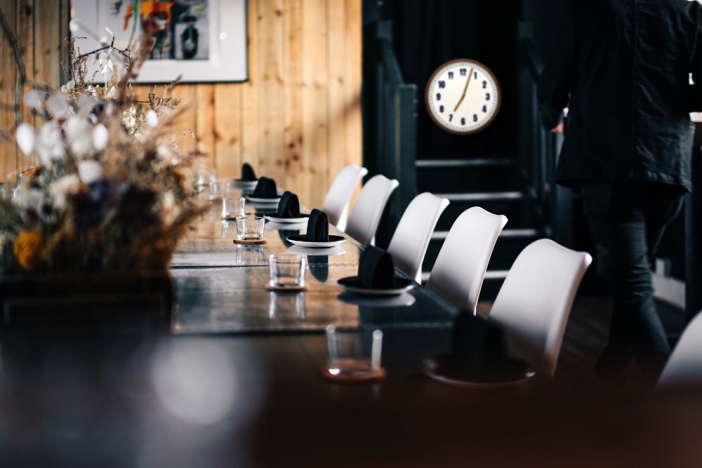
7:03
